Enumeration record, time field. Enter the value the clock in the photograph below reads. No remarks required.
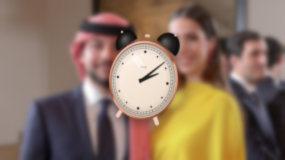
2:08
